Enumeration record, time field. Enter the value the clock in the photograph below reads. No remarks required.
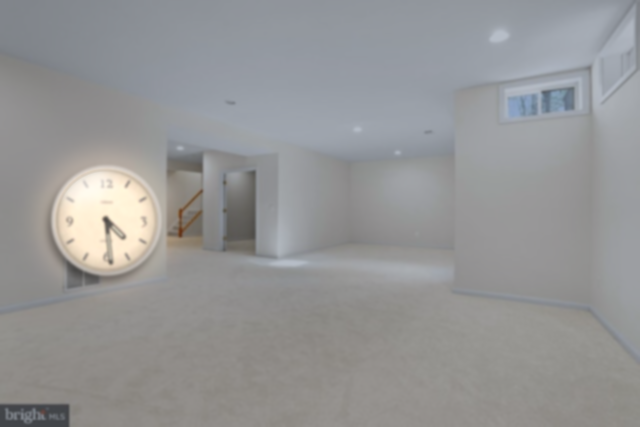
4:29
